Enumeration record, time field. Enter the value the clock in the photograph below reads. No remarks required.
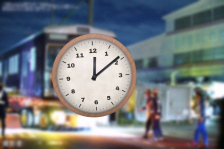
12:09
